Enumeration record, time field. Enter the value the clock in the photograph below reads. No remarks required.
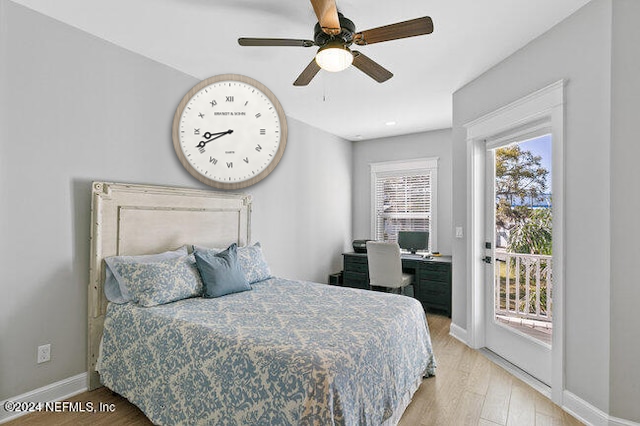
8:41
